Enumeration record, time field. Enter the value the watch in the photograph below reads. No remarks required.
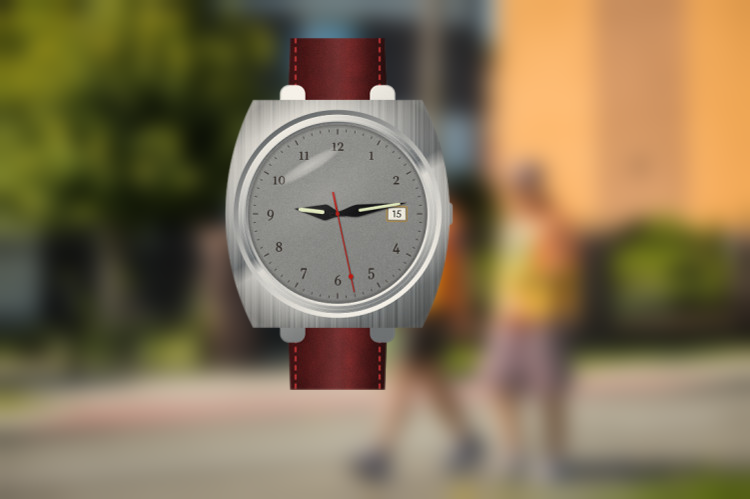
9:13:28
